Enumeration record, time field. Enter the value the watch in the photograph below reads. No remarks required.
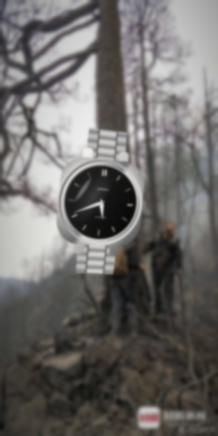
5:41
